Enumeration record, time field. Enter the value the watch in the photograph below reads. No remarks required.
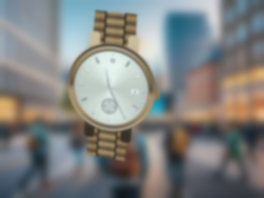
11:25
